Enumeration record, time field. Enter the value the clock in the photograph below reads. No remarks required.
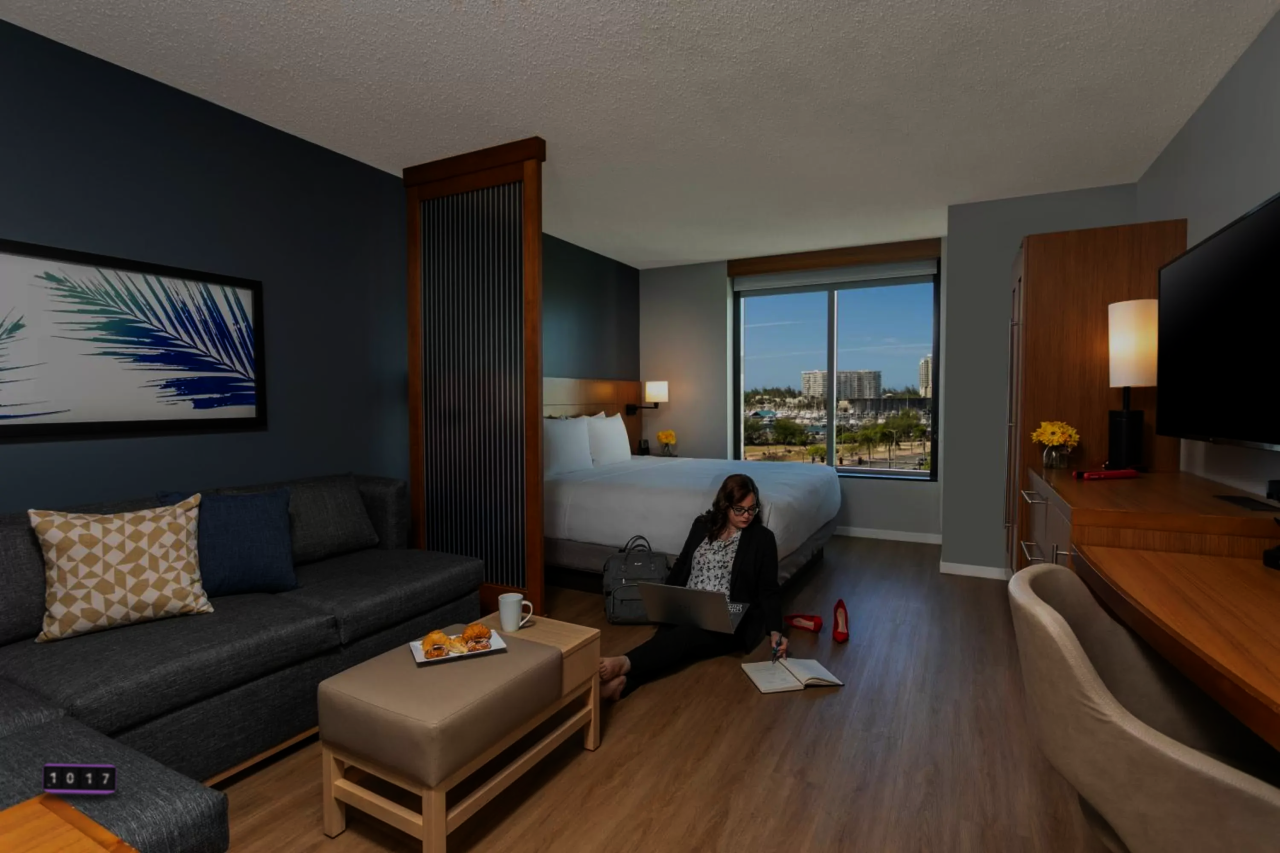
10:17
